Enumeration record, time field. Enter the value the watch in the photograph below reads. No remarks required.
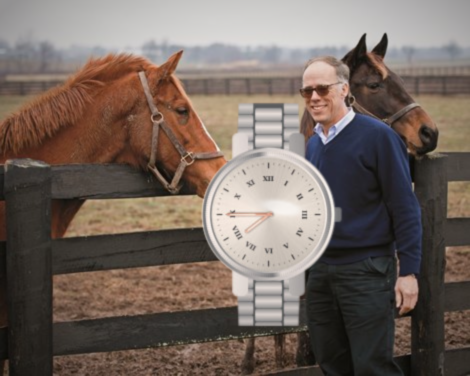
7:45
